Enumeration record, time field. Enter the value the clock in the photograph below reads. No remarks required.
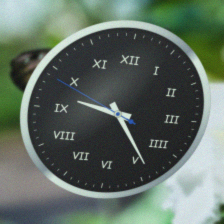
9:23:49
